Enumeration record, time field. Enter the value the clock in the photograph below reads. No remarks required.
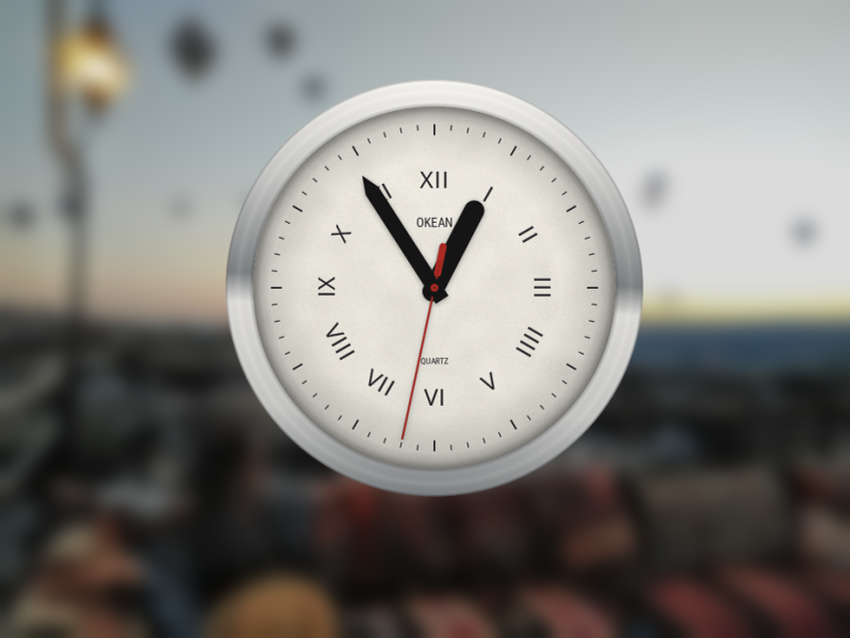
12:54:32
